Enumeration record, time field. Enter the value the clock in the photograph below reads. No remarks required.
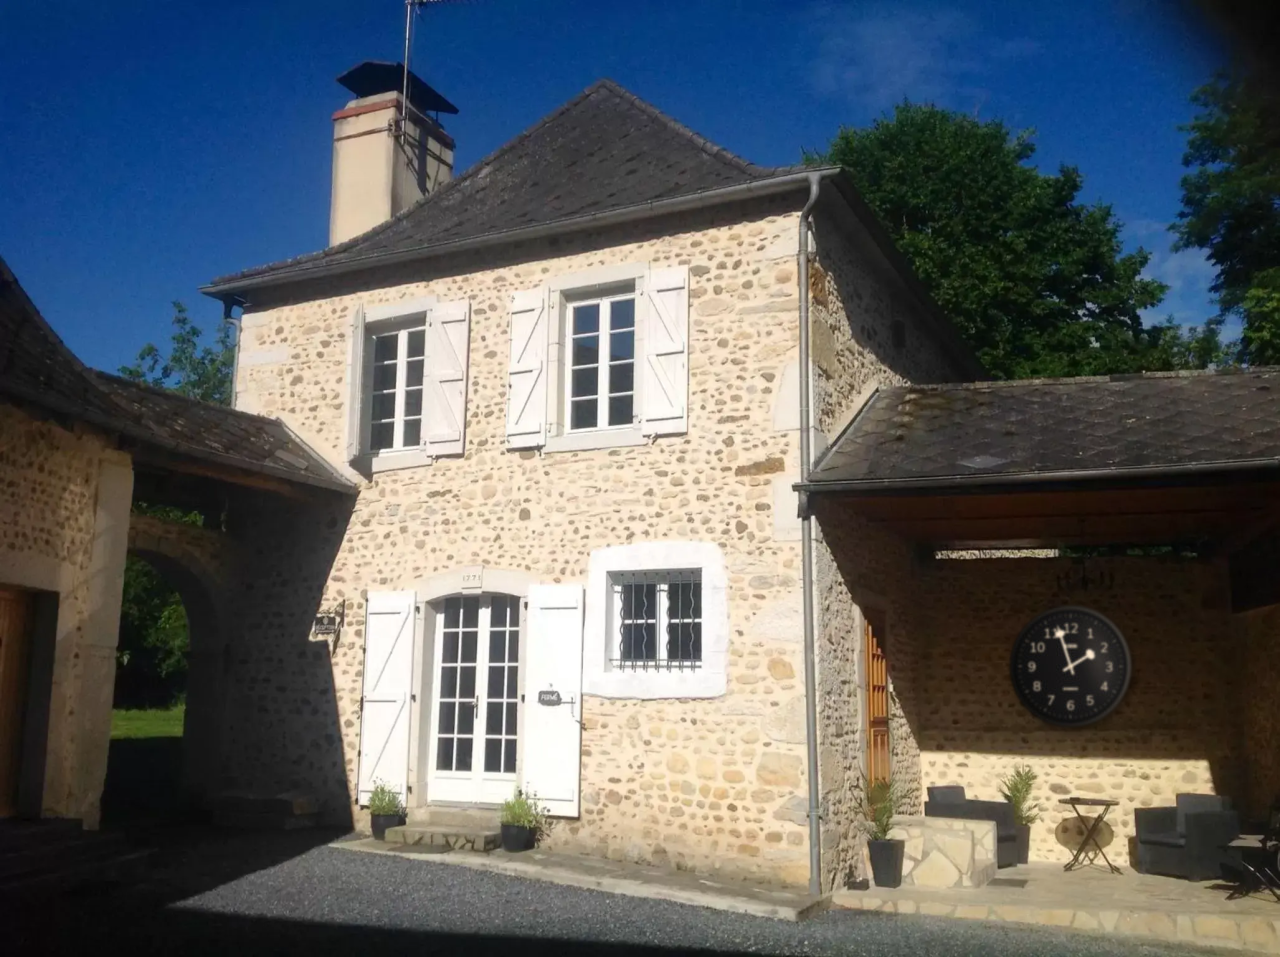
1:57
